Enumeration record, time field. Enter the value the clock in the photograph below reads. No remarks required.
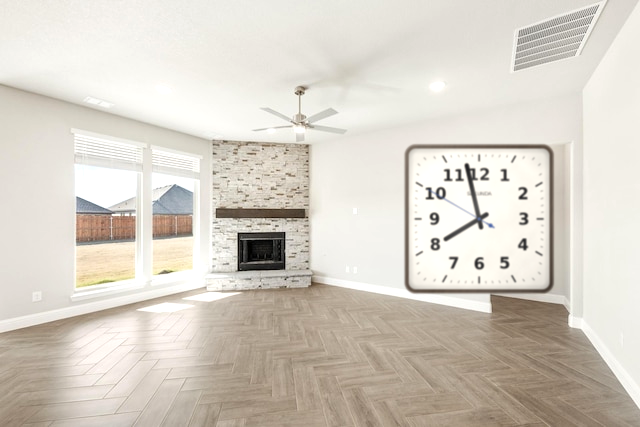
7:57:50
